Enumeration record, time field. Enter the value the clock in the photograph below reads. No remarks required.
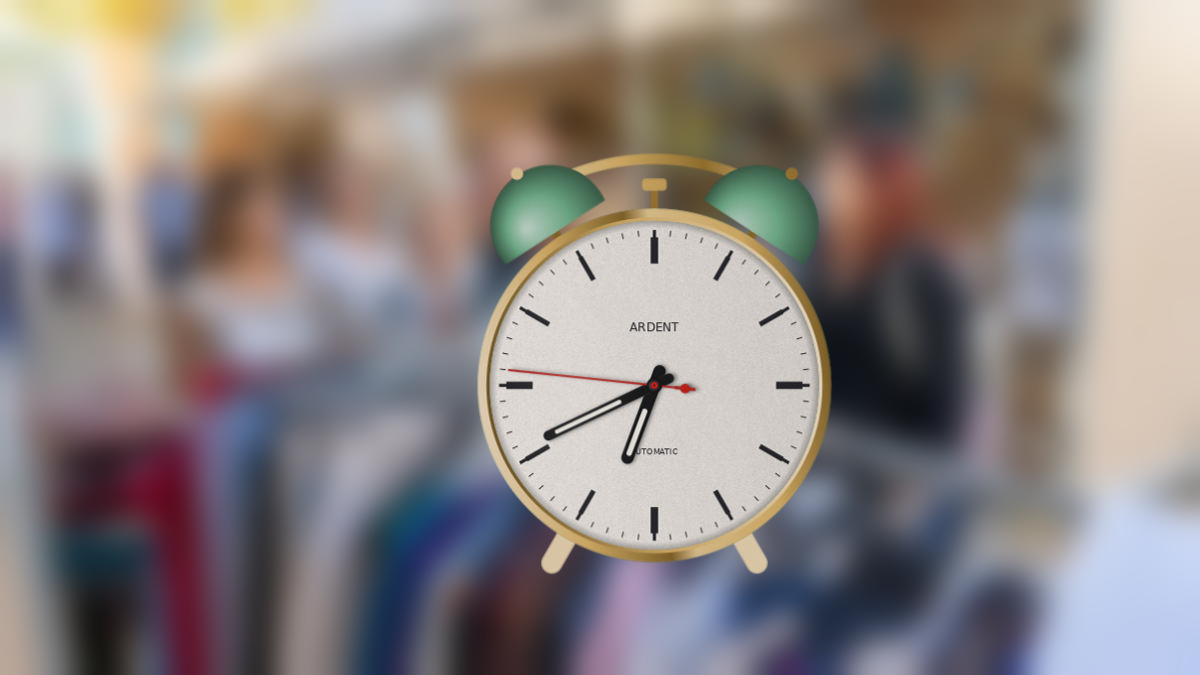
6:40:46
